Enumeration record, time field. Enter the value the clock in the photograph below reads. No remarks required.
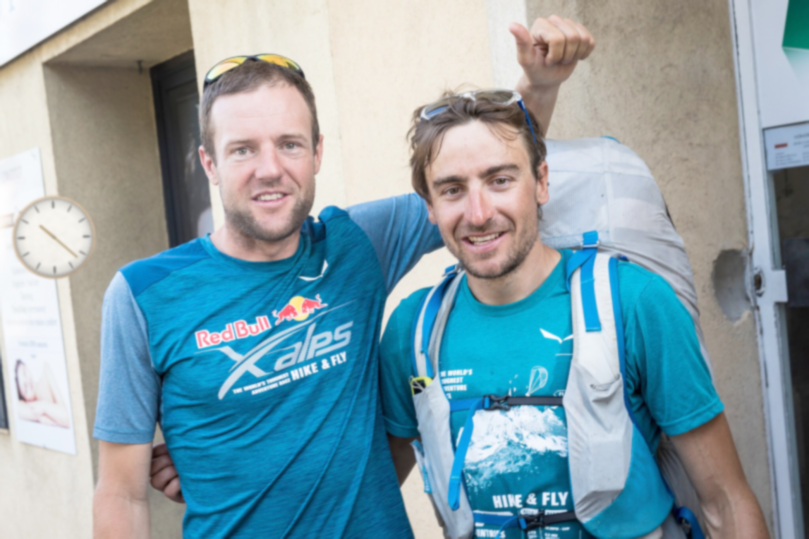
10:22
